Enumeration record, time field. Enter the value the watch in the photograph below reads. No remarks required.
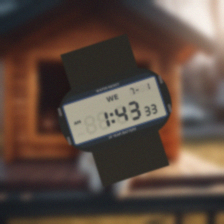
1:43
